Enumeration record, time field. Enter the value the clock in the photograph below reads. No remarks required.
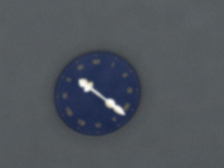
10:22
